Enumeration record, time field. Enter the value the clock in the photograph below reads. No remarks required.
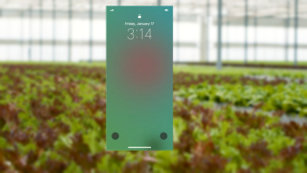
3:14
